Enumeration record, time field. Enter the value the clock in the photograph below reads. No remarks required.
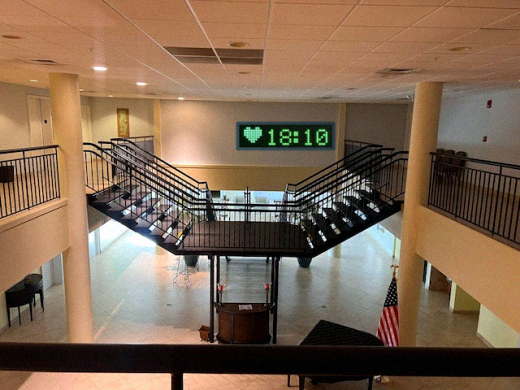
18:10
